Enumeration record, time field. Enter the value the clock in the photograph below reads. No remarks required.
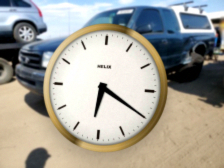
6:20
